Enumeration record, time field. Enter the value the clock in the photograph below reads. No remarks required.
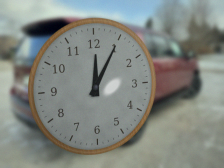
12:05
